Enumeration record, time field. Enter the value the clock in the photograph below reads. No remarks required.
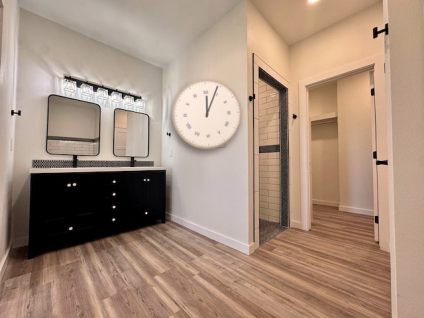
12:04
